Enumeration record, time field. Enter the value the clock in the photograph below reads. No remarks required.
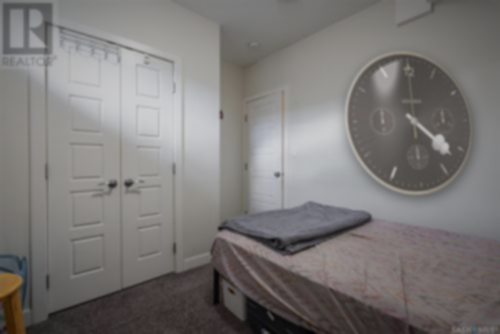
4:22
